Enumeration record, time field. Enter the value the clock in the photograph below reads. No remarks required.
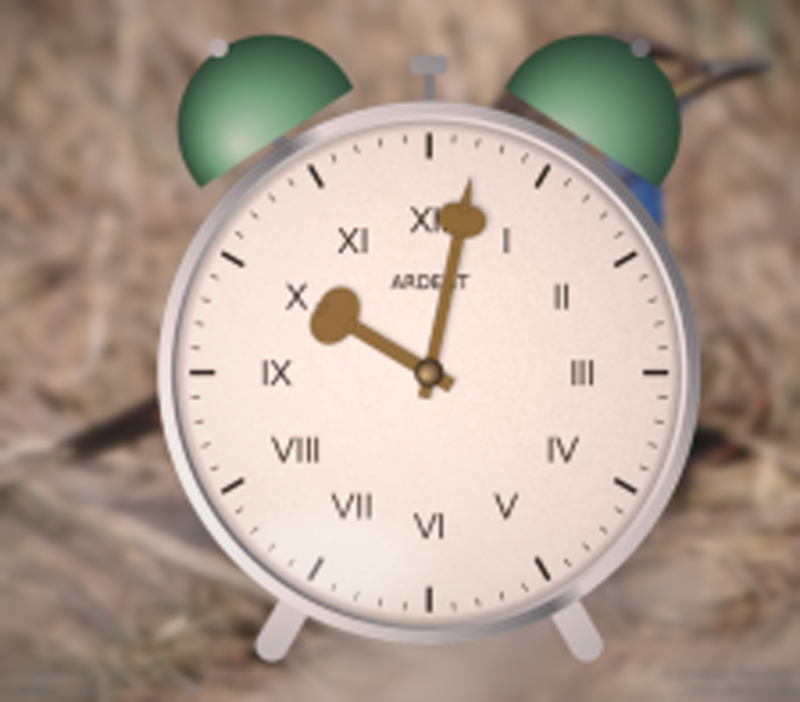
10:02
